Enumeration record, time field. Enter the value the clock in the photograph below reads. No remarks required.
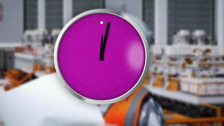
12:02
